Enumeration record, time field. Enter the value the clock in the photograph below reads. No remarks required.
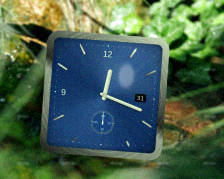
12:18
